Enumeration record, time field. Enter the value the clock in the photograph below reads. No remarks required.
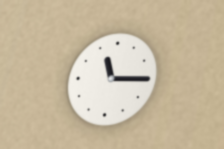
11:15
